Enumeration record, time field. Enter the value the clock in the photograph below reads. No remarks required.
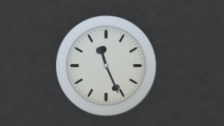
11:26
